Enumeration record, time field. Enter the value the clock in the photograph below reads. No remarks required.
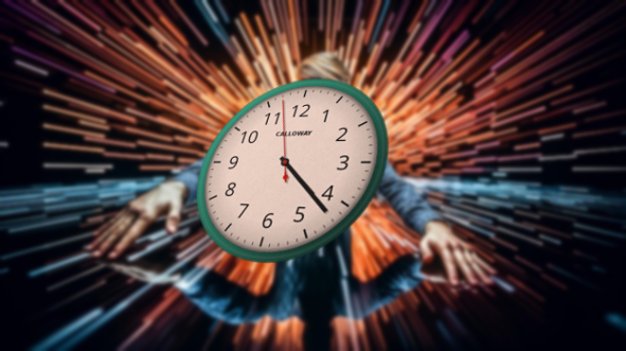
4:21:57
